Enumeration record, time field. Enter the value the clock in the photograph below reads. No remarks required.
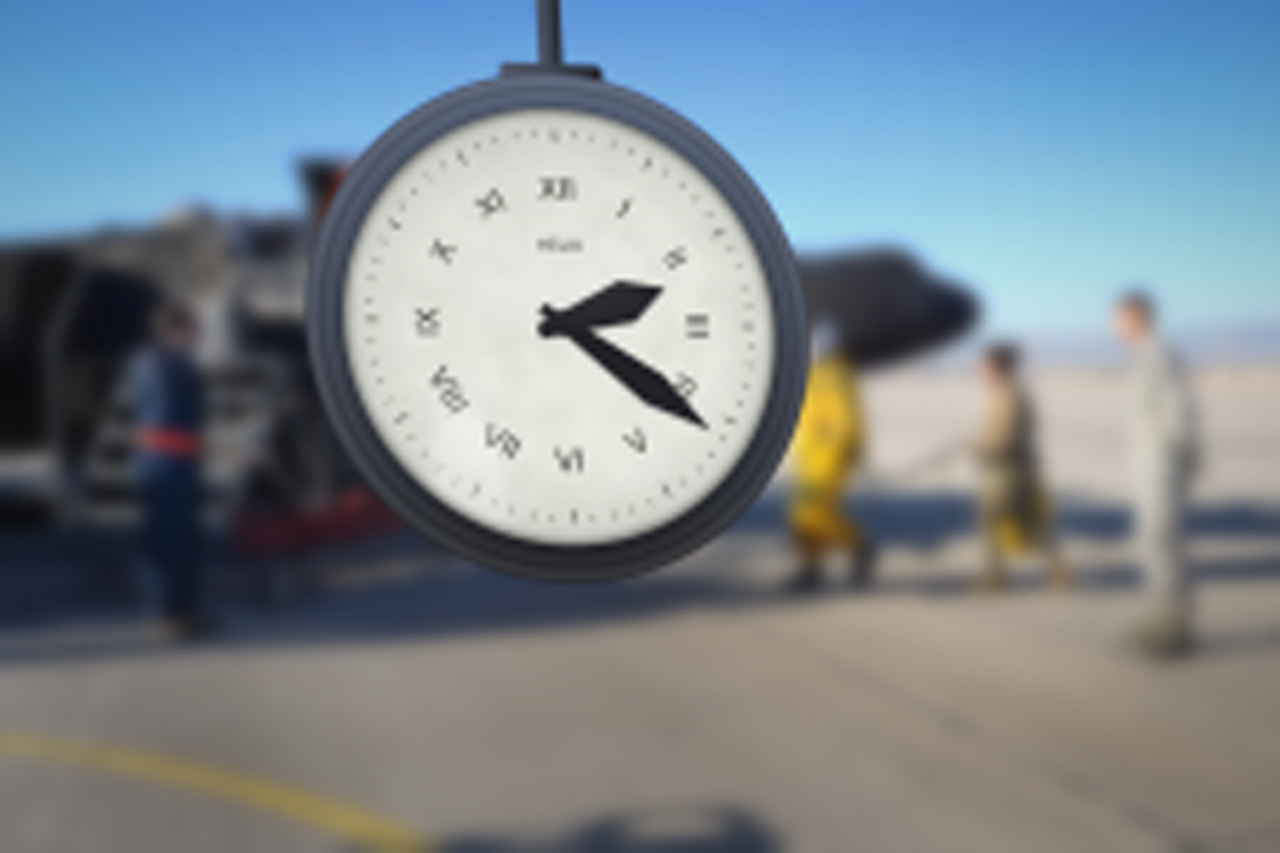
2:21
